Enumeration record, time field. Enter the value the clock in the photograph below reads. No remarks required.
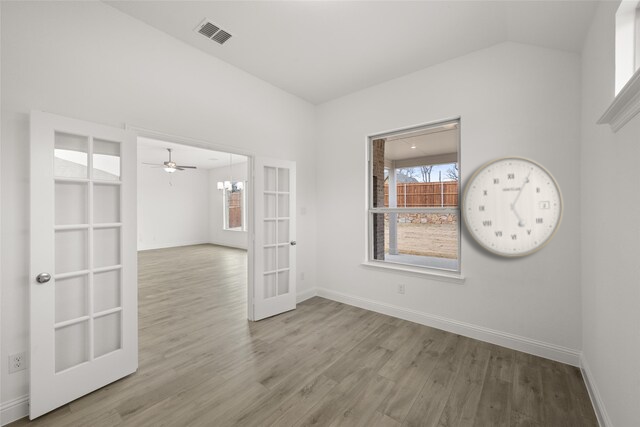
5:05
